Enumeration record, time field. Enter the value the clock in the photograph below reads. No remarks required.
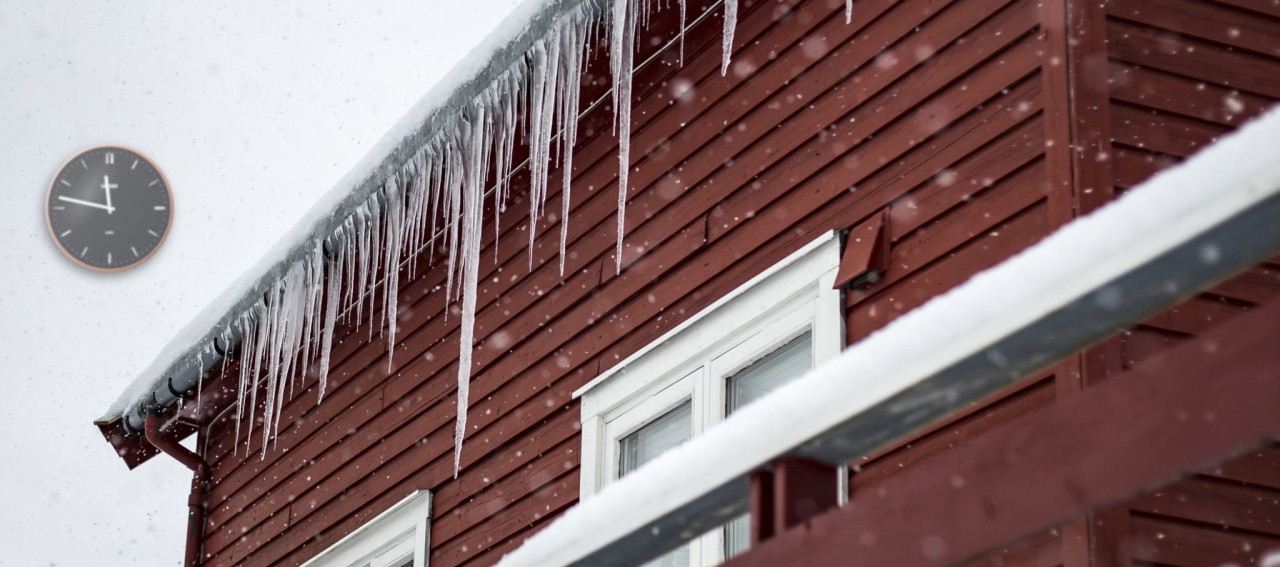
11:47
